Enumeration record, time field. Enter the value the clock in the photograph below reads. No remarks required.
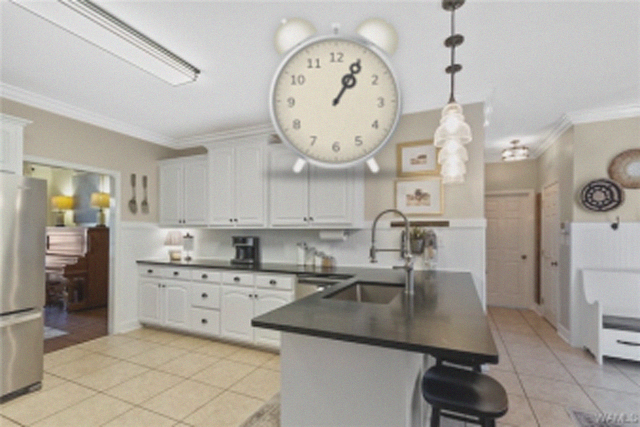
1:05
